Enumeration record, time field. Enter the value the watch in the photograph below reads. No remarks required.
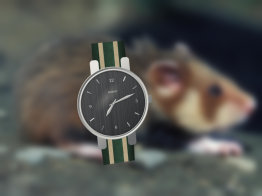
7:12
